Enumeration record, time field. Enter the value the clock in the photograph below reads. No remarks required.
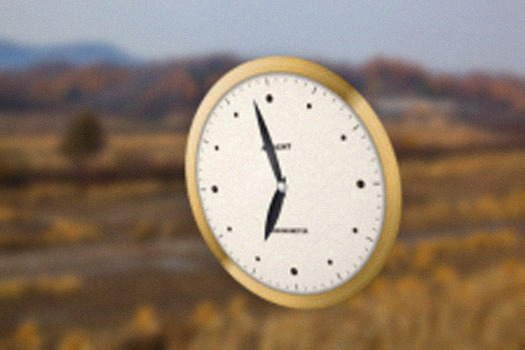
6:58
